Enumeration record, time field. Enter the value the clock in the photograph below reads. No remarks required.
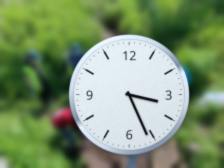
3:26
